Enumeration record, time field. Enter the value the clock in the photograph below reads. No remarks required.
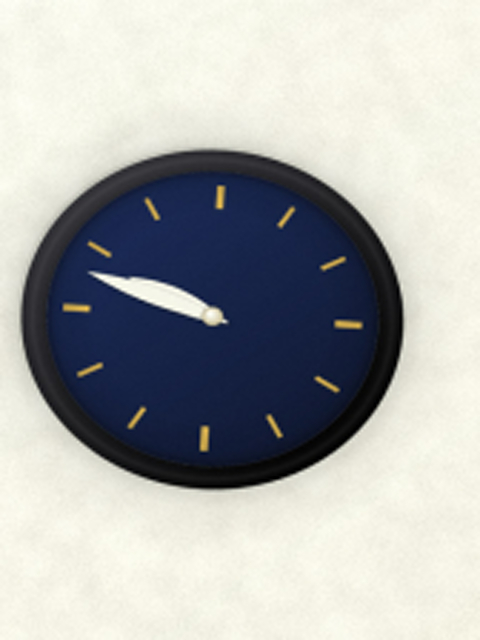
9:48
